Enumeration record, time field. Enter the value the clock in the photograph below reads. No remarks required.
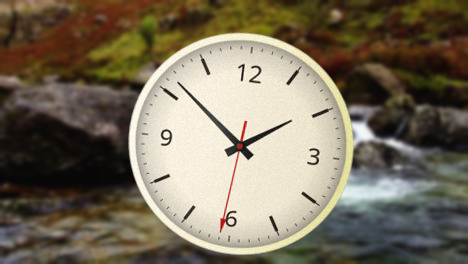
1:51:31
